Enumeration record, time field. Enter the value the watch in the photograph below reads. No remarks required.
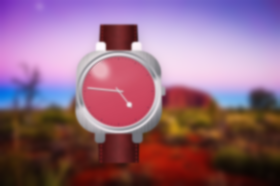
4:46
